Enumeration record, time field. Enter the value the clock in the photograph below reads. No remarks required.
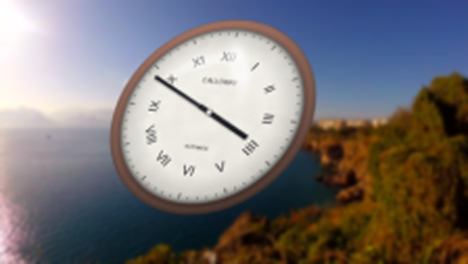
3:49
